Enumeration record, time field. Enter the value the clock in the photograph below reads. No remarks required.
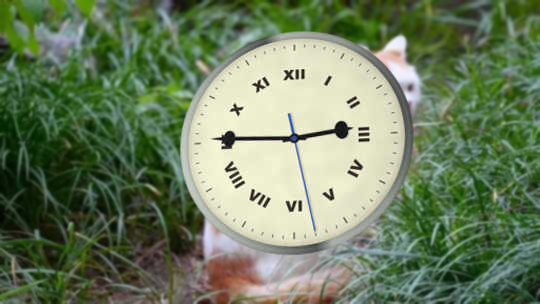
2:45:28
